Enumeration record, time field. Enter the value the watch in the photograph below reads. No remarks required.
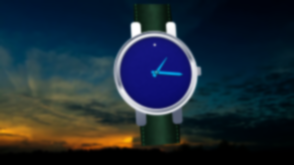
1:16
